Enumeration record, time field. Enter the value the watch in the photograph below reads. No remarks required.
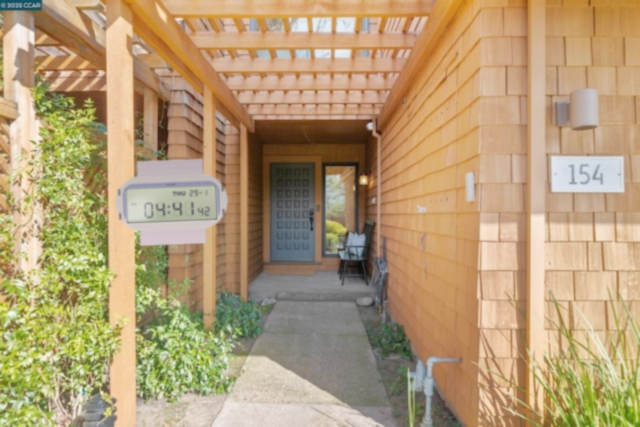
4:41
